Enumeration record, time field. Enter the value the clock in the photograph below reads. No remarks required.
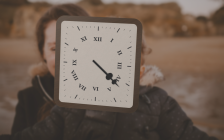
4:22
